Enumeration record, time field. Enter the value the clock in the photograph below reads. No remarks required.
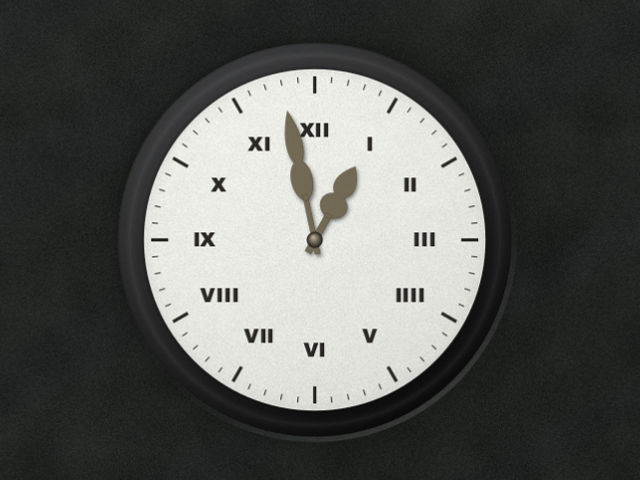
12:58
